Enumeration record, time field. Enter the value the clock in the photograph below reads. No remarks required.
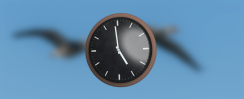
4:59
